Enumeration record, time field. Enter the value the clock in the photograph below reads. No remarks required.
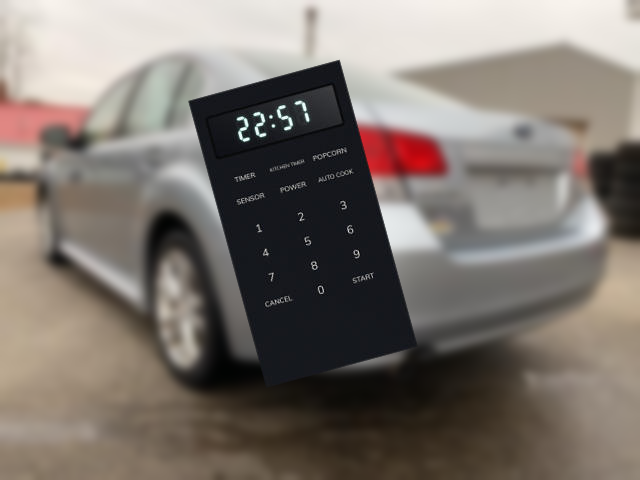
22:57
